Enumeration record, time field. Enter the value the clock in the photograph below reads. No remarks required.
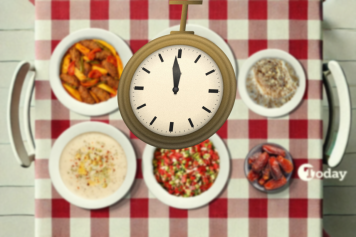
11:59
